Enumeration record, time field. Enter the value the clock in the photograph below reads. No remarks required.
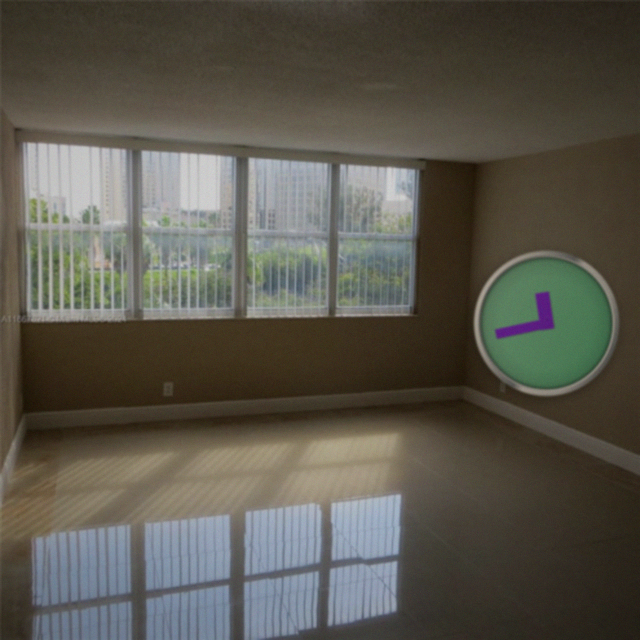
11:43
